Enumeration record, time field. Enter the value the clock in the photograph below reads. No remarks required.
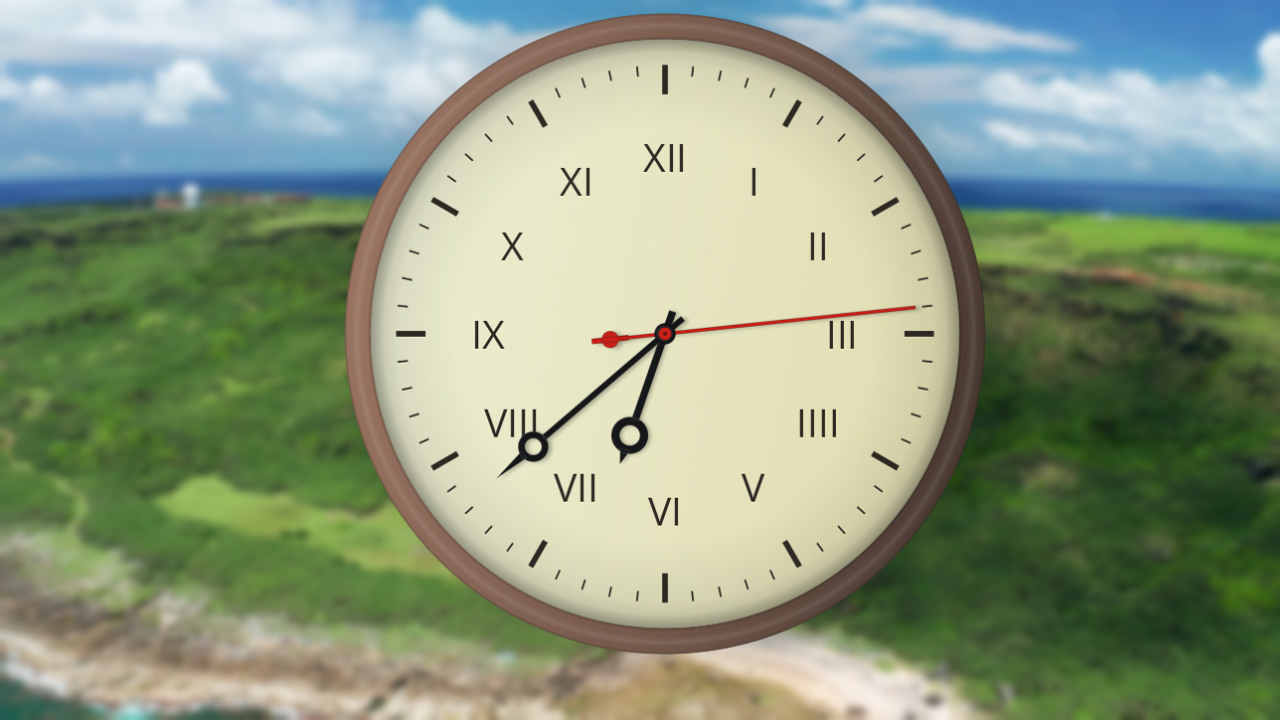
6:38:14
